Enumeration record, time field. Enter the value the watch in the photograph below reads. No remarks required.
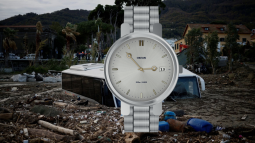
2:53
